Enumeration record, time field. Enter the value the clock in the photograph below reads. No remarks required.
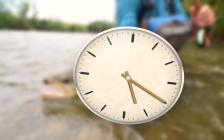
5:20
